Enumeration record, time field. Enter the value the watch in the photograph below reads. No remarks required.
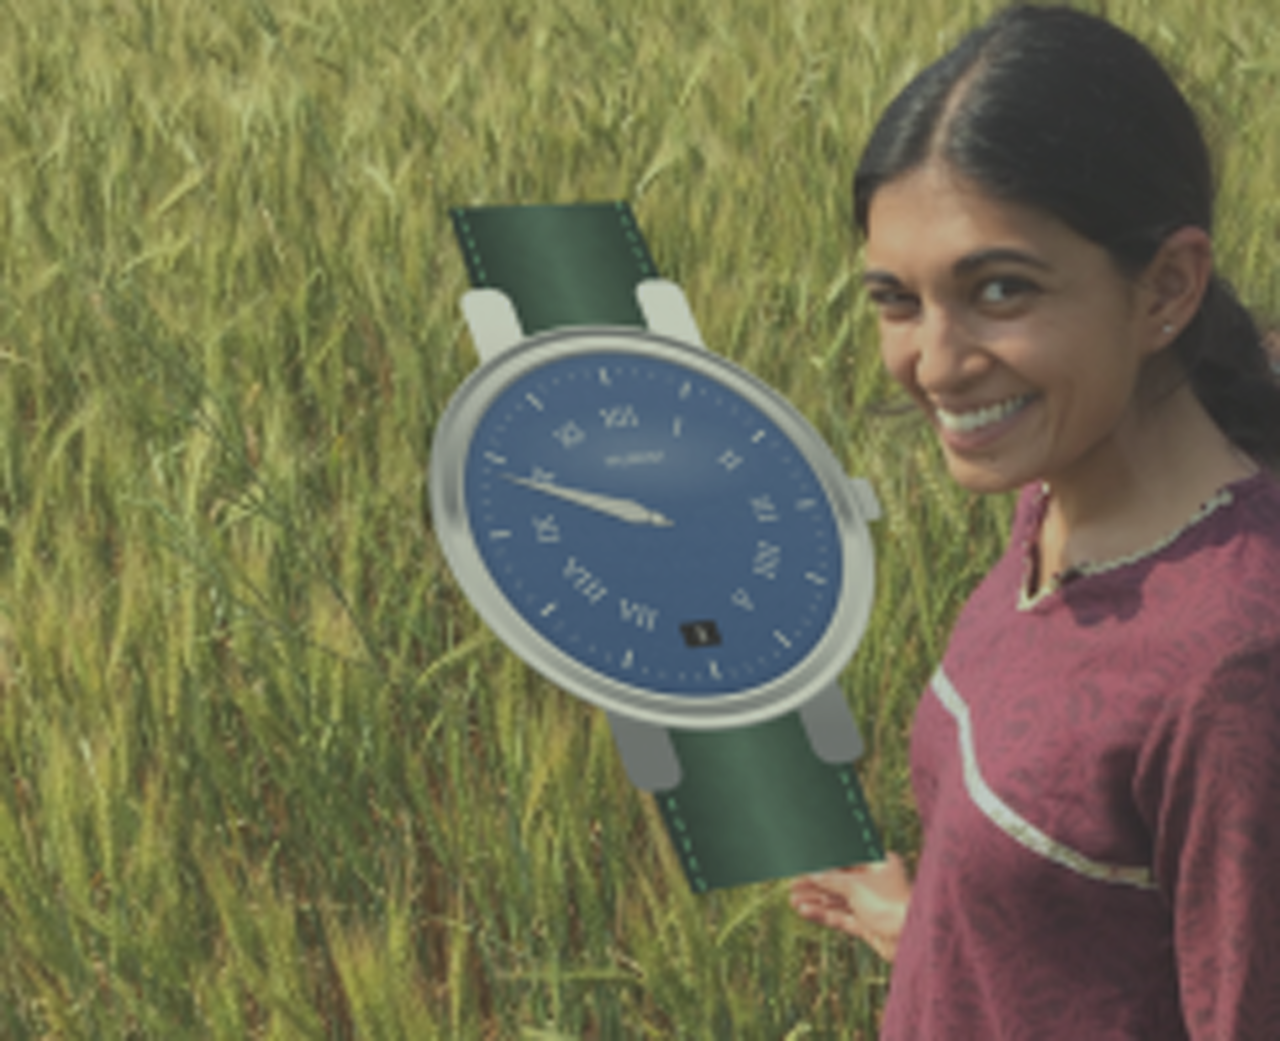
9:49
